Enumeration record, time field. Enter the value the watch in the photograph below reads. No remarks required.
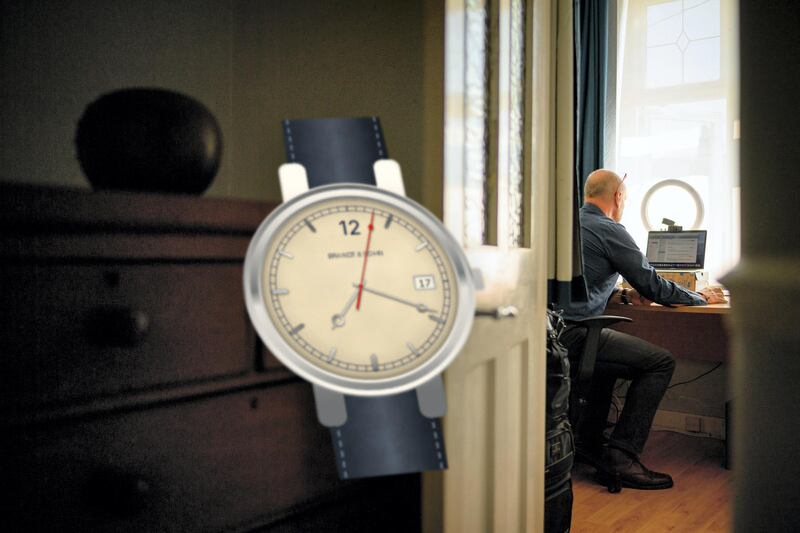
7:19:03
